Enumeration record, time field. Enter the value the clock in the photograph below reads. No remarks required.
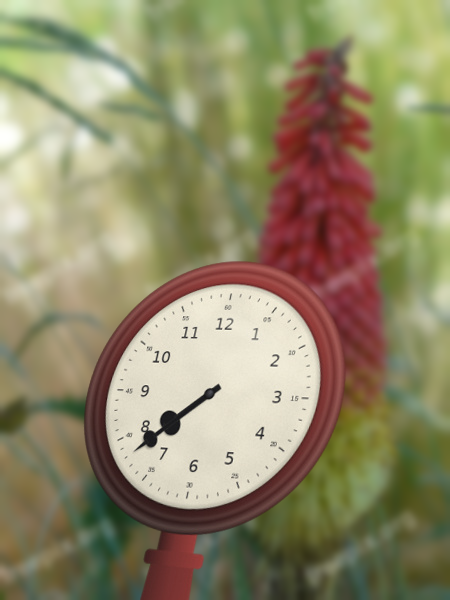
7:38
